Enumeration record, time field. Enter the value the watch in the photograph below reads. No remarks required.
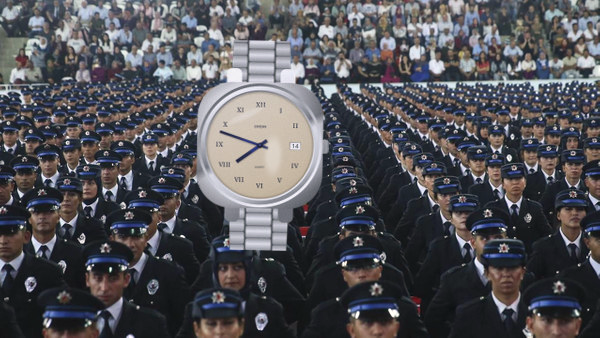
7:48
